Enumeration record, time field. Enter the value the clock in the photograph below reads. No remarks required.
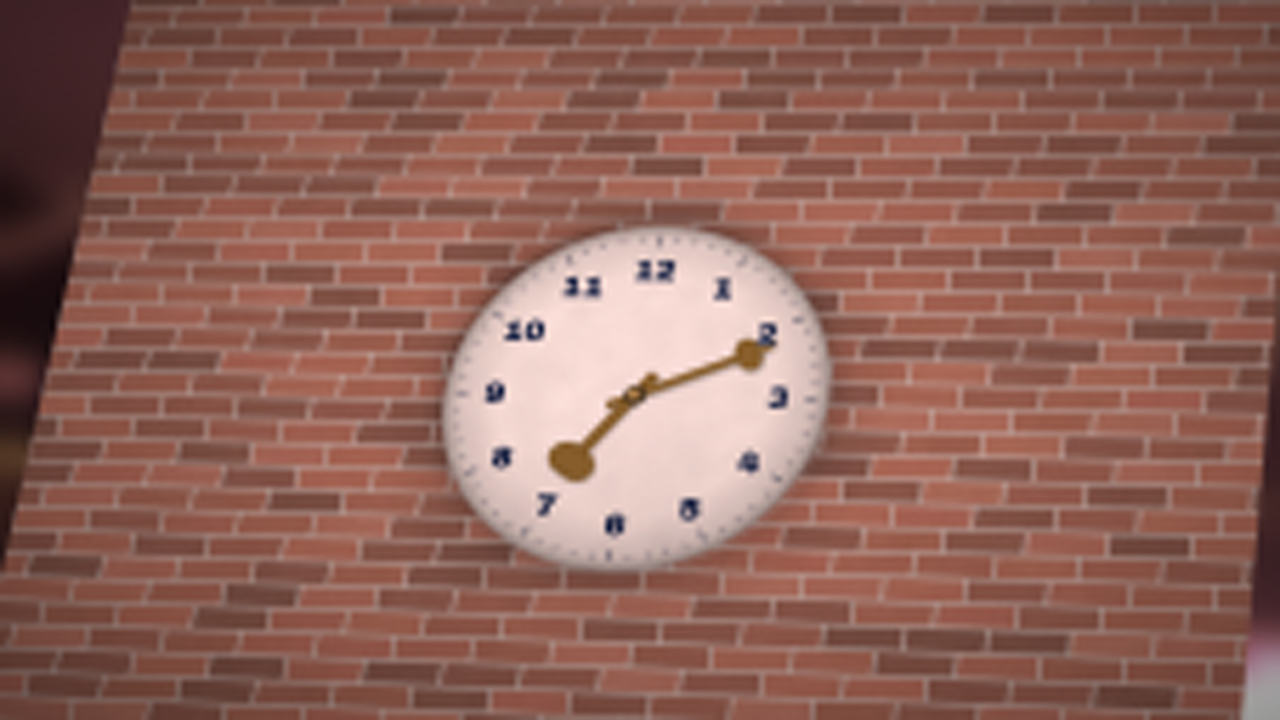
7:11
